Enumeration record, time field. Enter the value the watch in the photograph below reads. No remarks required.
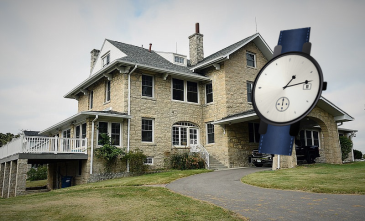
1:13
